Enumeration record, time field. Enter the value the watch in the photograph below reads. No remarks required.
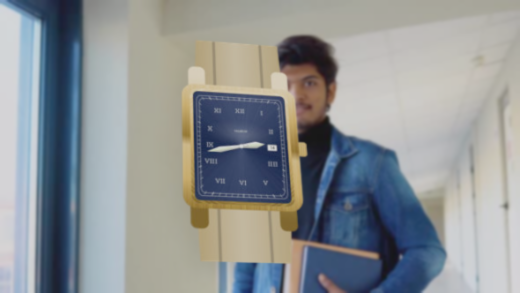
2:43
